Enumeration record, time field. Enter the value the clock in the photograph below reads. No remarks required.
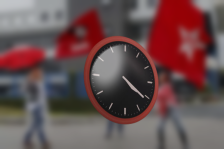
4:21
